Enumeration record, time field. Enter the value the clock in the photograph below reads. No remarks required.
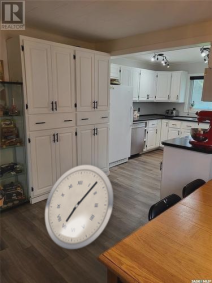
7:07
